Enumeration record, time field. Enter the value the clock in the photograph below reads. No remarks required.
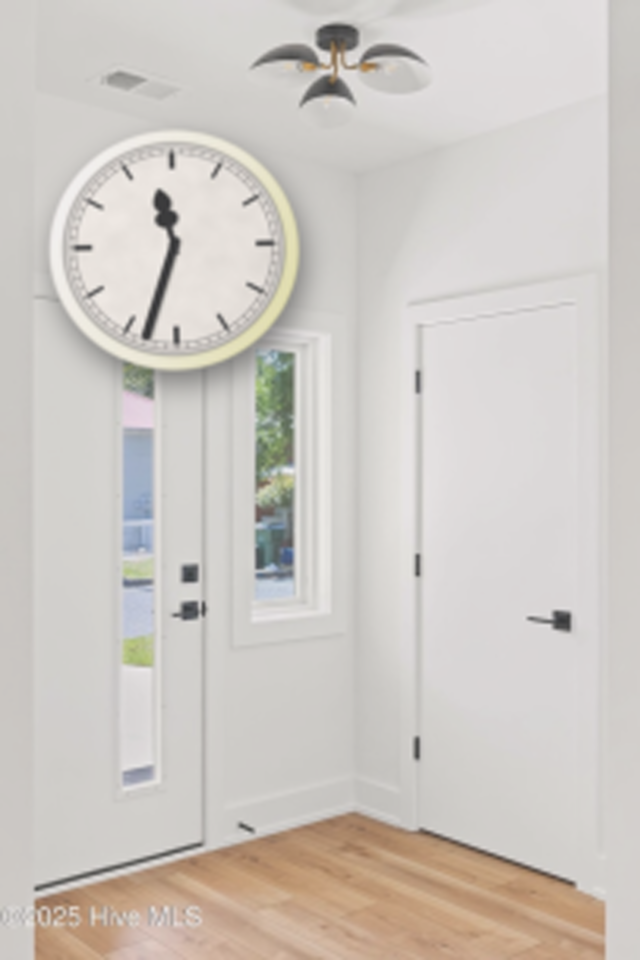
11:33
